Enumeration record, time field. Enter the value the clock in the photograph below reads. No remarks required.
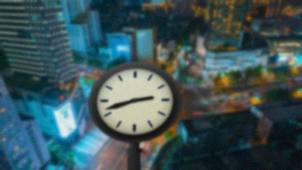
2:42
